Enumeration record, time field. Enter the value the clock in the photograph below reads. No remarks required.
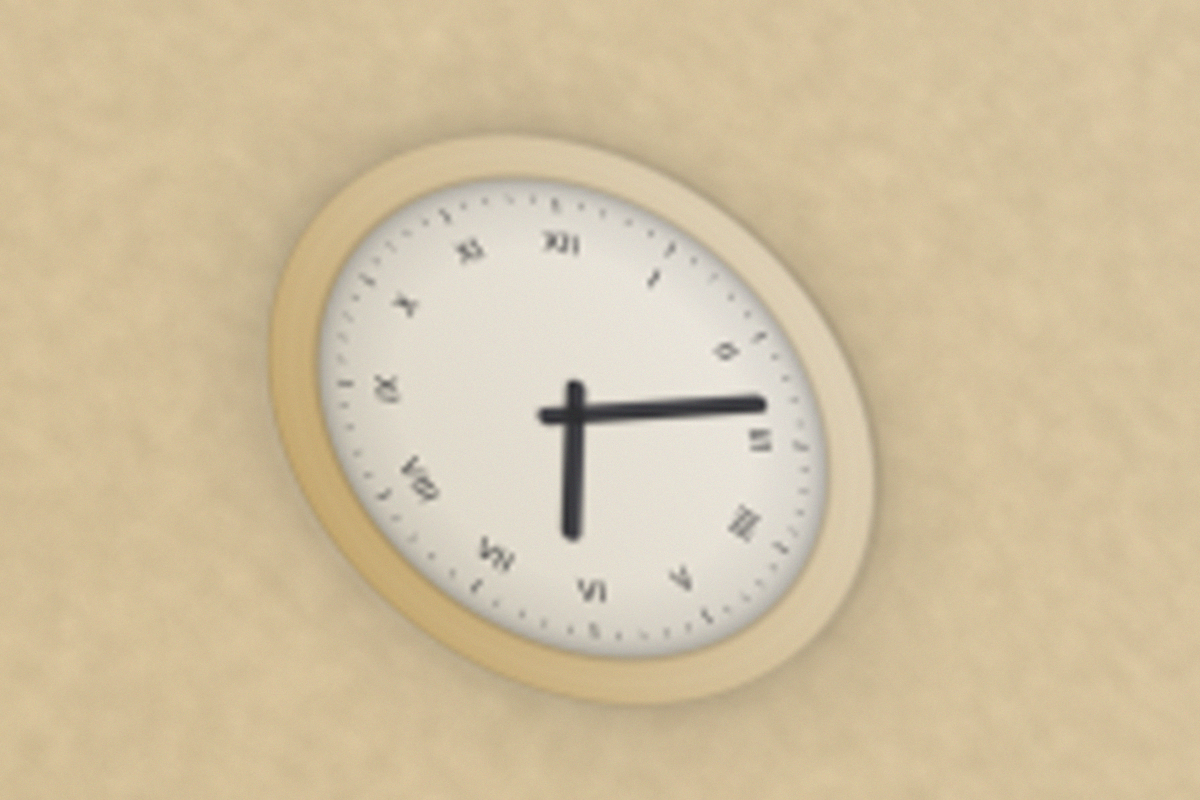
6:13
